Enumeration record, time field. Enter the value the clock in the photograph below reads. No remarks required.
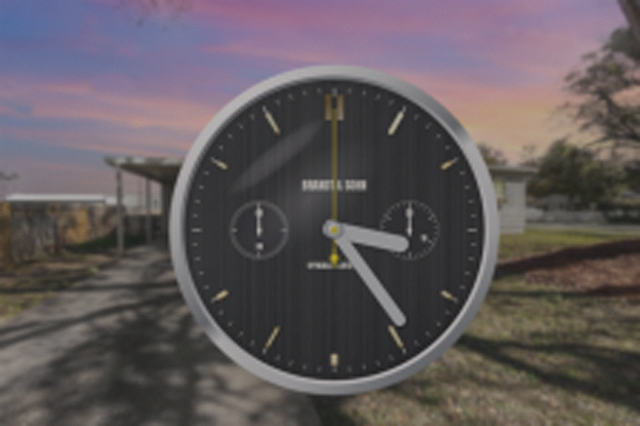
3:24
